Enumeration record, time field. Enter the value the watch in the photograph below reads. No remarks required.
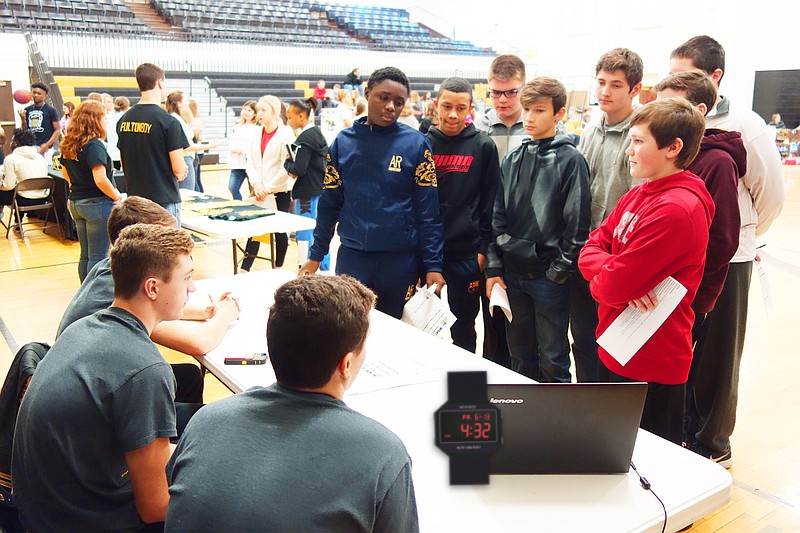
4:32
